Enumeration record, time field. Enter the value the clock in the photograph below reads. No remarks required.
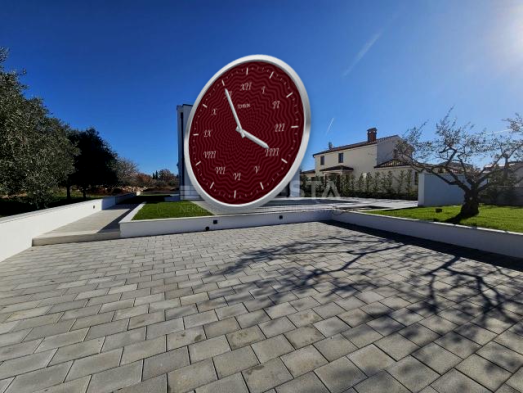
3:55
